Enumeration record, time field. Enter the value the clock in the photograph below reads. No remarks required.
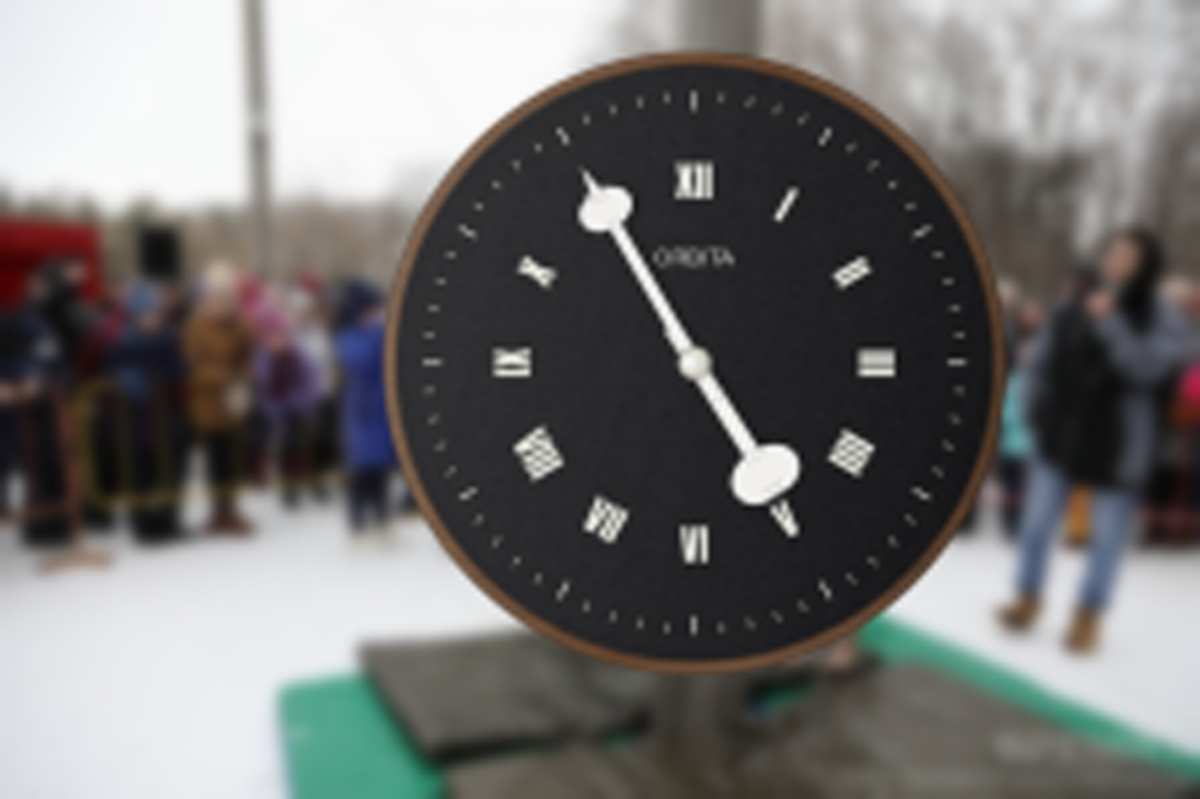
4:55
